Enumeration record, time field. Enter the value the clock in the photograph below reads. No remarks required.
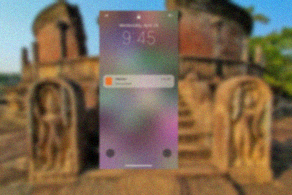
9:45
